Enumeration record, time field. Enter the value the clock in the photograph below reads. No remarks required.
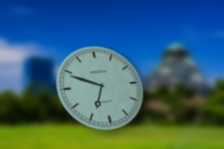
6:49
